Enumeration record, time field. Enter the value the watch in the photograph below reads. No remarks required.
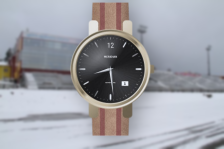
8:29
